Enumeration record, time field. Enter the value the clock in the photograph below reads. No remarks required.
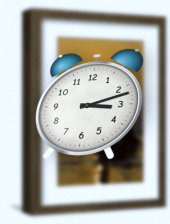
3:12
